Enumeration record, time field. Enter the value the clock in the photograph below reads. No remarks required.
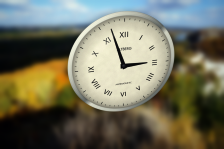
2:57
